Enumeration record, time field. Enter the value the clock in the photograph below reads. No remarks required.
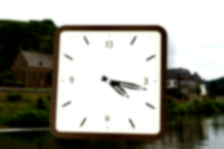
4:17
